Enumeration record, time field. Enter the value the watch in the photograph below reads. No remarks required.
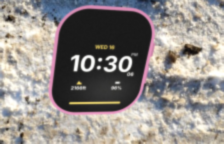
10:30
